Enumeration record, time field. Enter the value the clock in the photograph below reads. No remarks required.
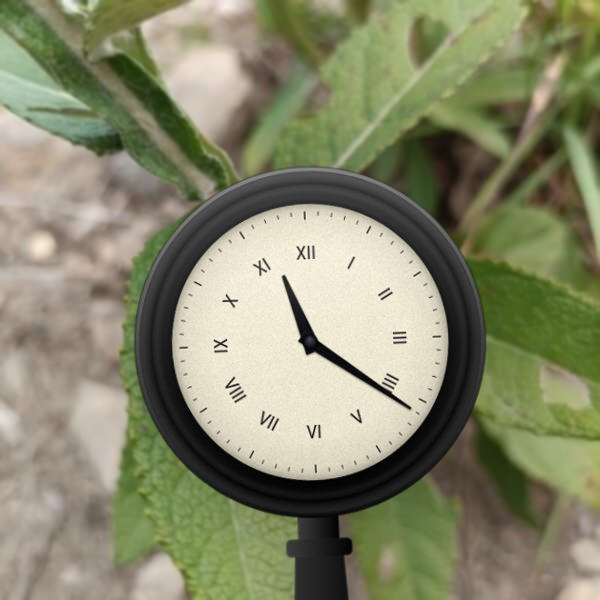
11:21
